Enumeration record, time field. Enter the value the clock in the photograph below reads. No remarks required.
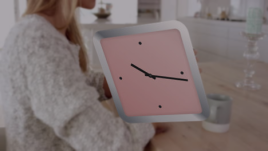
10:17
